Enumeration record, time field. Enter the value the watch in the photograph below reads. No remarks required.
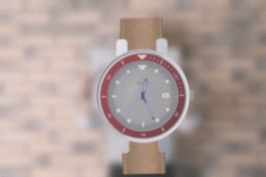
12:26
